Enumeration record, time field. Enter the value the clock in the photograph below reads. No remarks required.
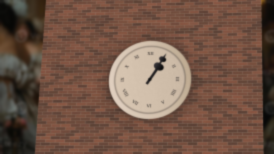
1:05
